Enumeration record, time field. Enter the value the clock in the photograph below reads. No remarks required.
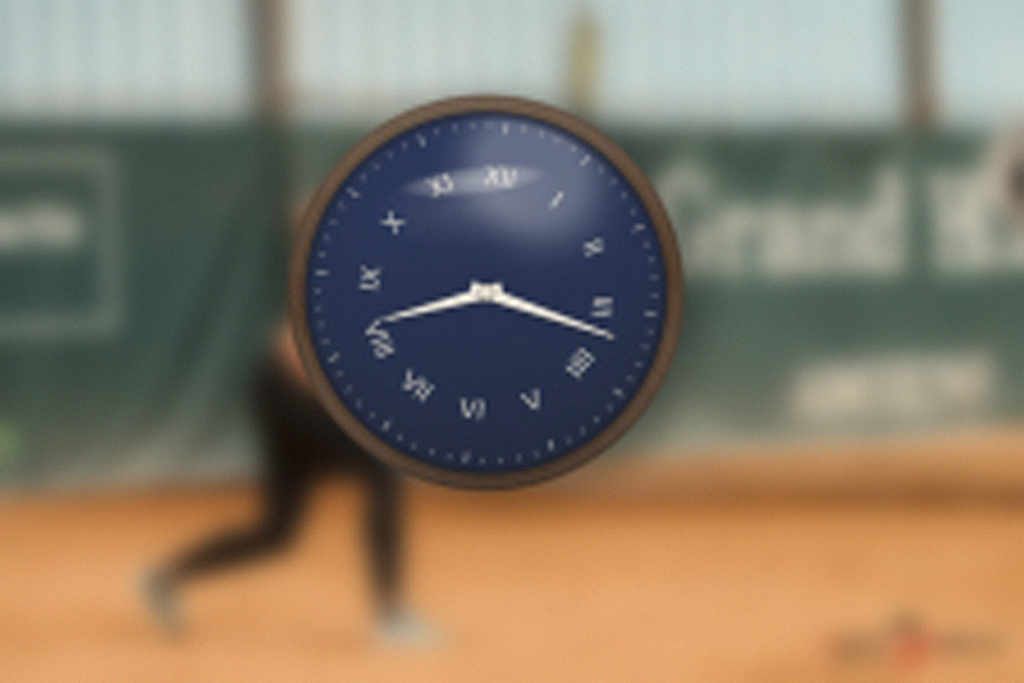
8:17
